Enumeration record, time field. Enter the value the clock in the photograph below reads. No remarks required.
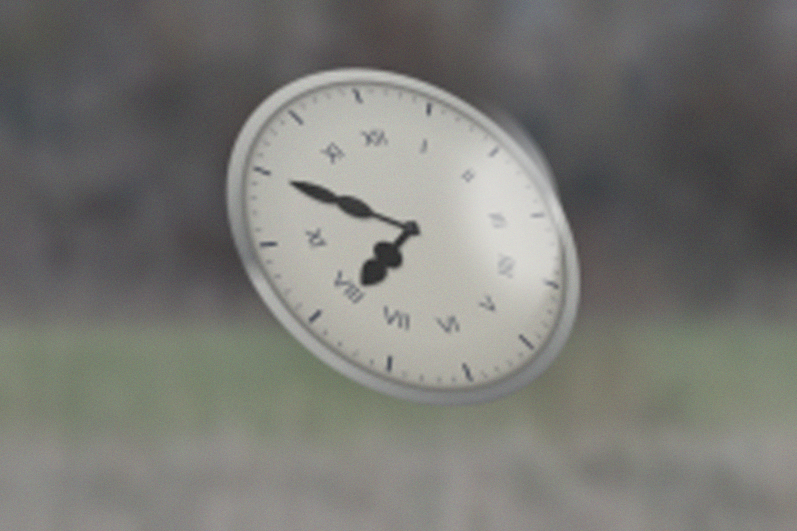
7:50
